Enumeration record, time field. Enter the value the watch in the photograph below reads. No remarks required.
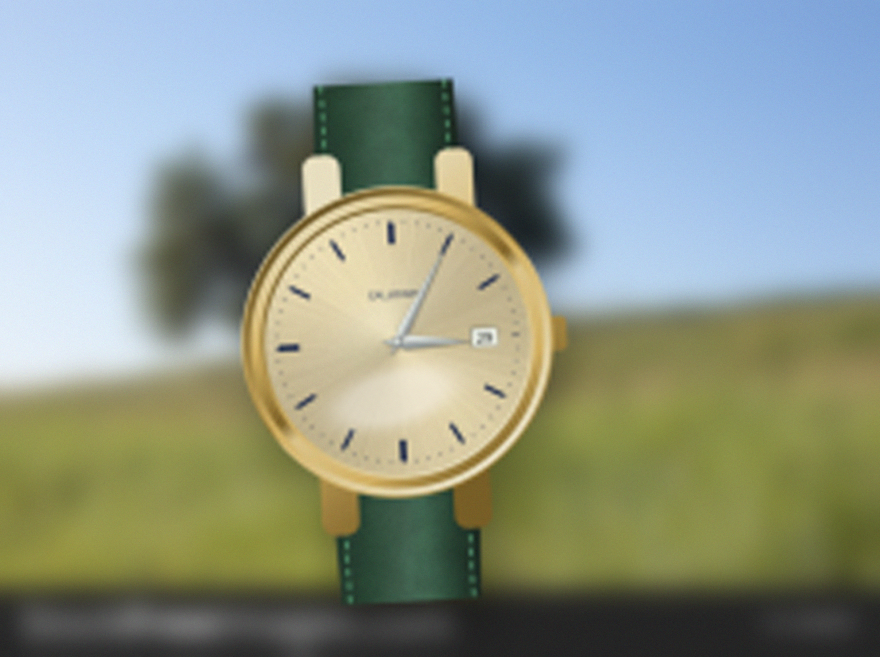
3:05
